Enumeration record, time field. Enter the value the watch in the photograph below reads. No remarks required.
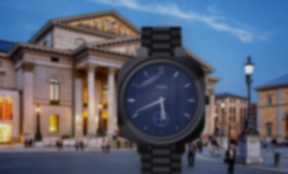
5:41
